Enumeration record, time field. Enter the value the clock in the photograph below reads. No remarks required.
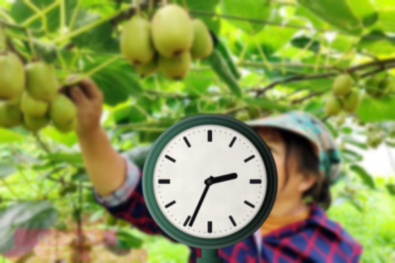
2:34
